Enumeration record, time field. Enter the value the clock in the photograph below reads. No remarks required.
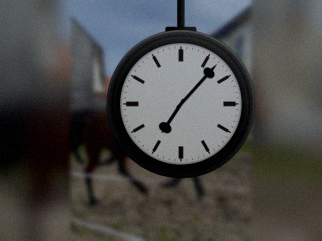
7:07
